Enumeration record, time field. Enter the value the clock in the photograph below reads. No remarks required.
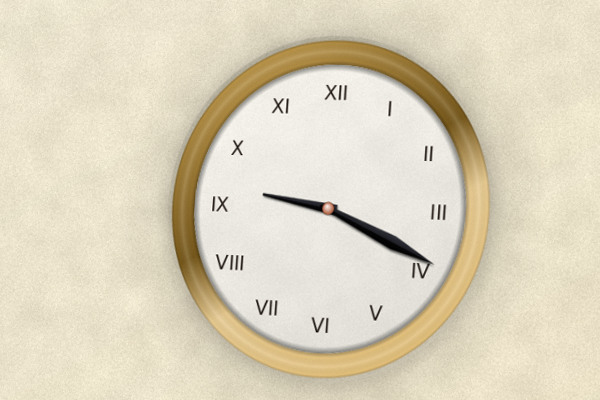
9:19
